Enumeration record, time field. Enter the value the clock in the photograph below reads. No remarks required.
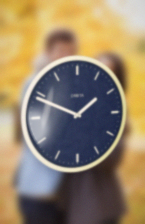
1:49
